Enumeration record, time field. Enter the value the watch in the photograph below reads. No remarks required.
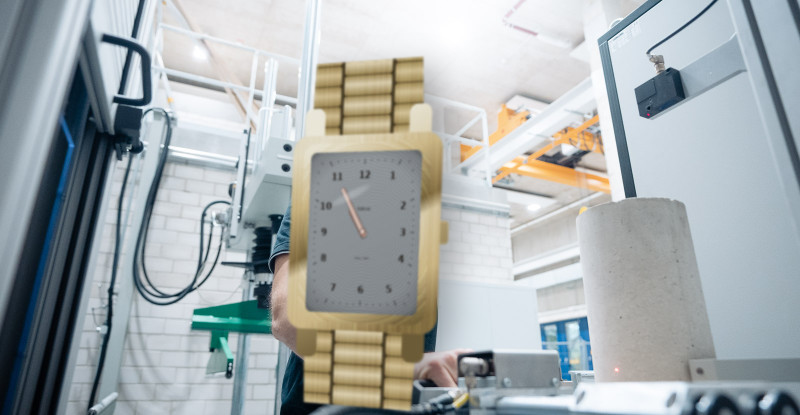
10:55
